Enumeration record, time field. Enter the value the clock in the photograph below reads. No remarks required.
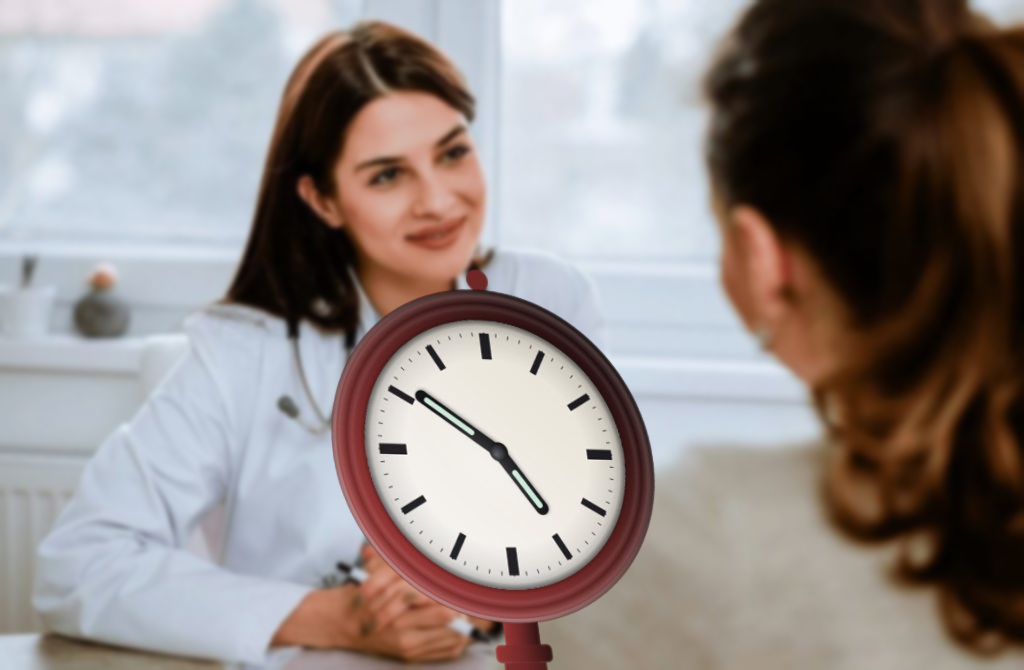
4:51
